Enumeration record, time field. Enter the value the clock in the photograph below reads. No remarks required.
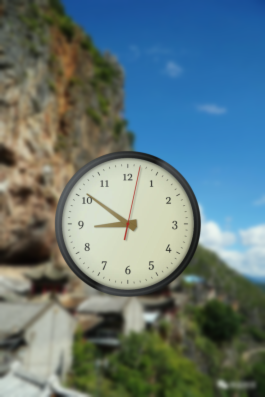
8:51:02
